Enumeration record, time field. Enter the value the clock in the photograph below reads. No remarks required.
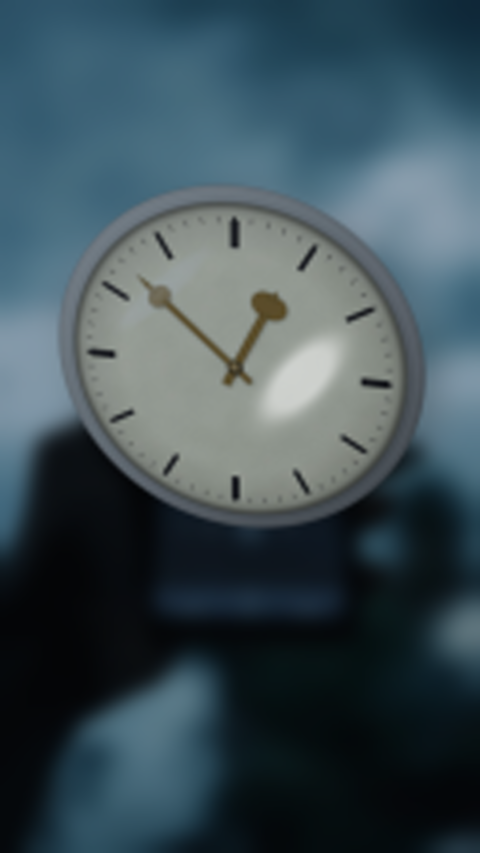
12:52
